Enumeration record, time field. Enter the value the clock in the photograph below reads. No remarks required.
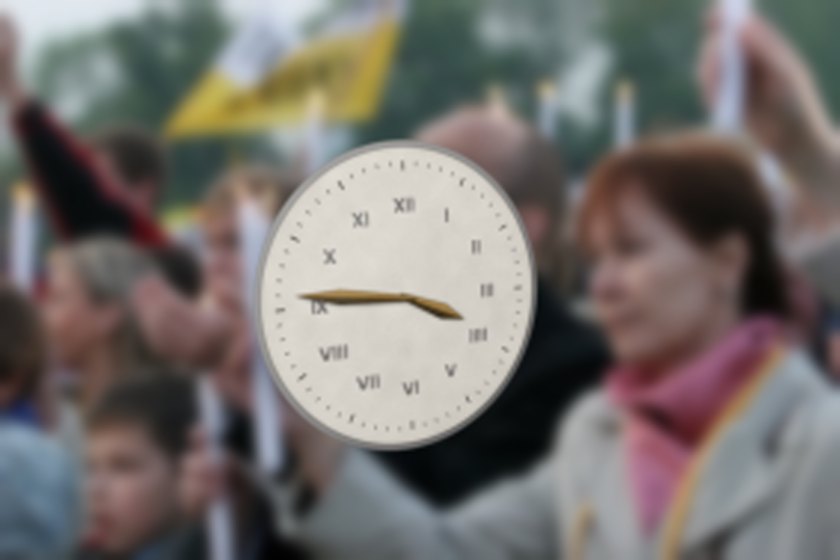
3:46
